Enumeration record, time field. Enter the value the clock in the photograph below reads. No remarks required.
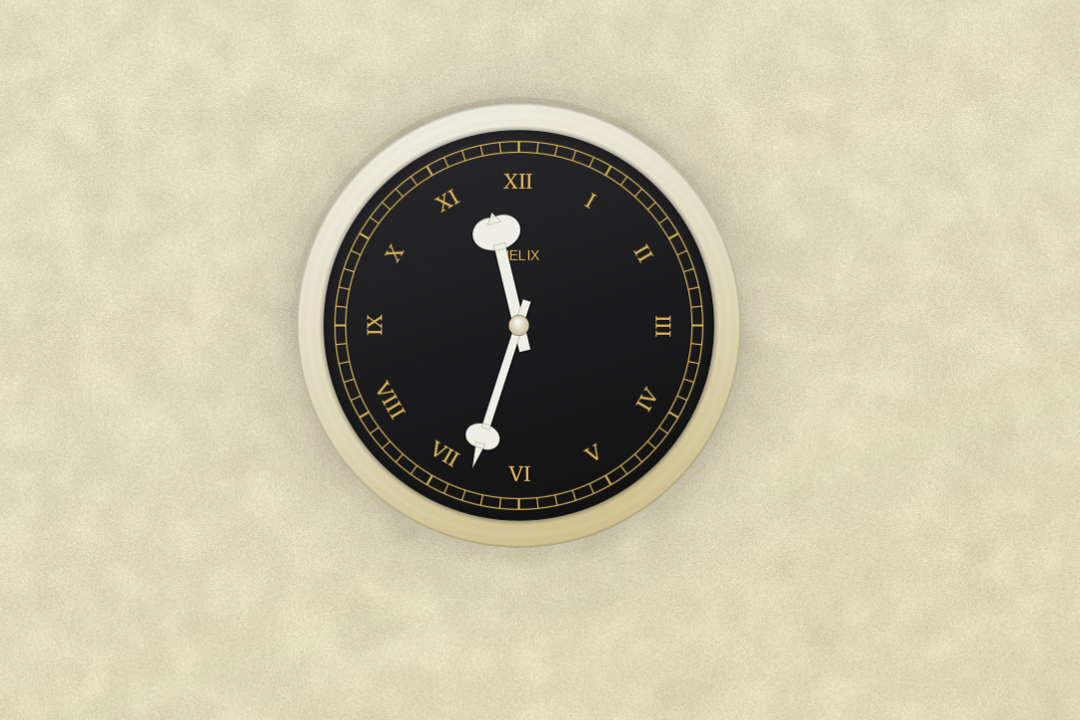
11:33
